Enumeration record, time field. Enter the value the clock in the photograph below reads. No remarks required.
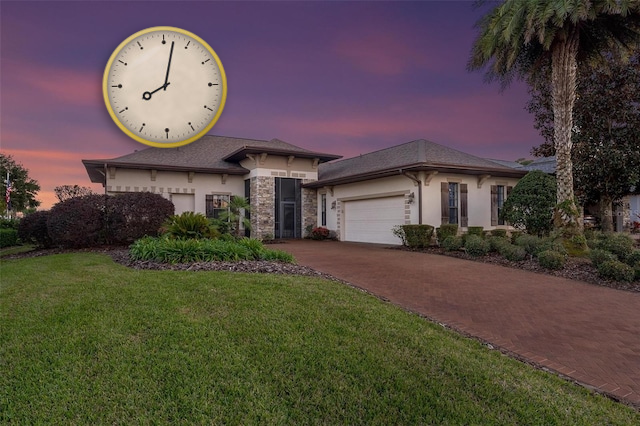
8:02
